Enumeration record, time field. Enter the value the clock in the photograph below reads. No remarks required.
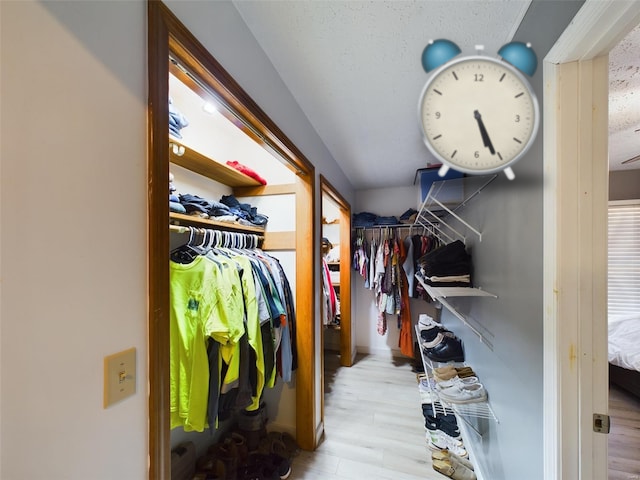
5:26
